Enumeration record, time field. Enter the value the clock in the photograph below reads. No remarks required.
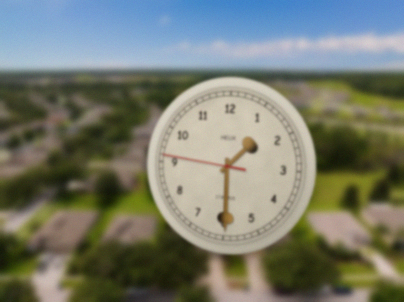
1:29:46
